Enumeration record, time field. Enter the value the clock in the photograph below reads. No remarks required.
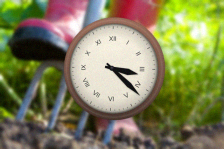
3:22
